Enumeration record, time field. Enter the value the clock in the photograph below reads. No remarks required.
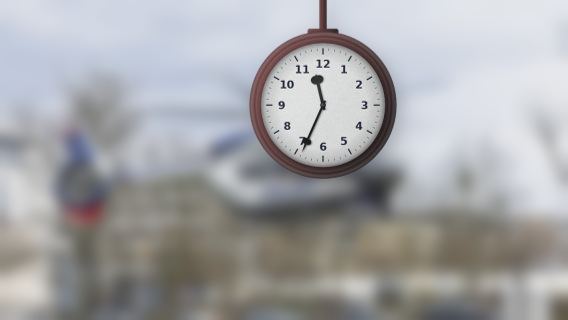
11:34
